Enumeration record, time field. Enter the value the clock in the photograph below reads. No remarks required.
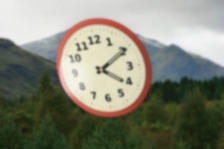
4:10
